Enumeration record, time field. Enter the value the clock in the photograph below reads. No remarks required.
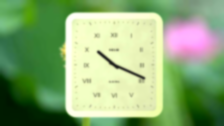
10:19
